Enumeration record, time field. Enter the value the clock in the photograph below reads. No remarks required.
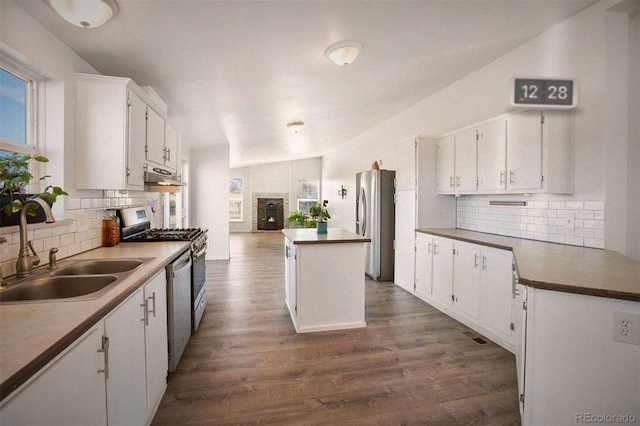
12:28
